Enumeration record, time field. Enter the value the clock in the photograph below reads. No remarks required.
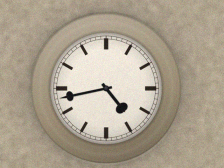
4:43
